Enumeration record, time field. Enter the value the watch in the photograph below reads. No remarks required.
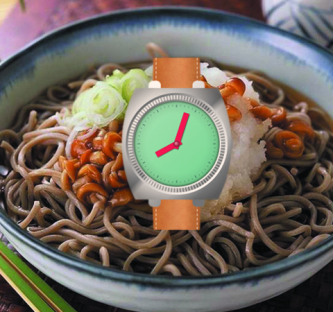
8:03
